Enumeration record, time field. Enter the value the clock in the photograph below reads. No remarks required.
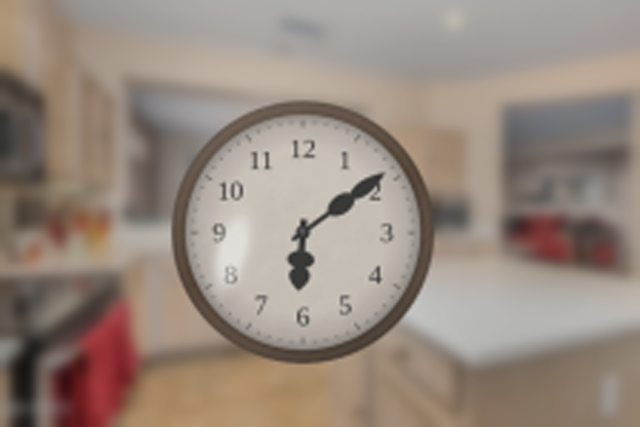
6:09
